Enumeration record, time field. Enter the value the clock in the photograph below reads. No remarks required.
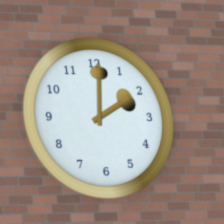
2:01
